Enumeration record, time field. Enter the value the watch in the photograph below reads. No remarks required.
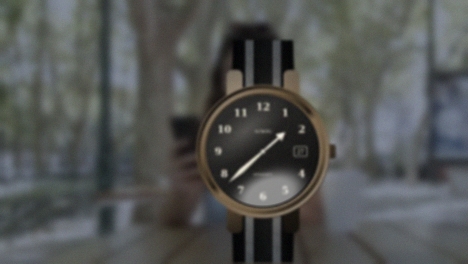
1:38
